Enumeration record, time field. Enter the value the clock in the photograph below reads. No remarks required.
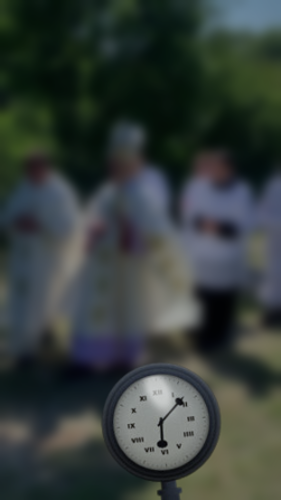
6:08
